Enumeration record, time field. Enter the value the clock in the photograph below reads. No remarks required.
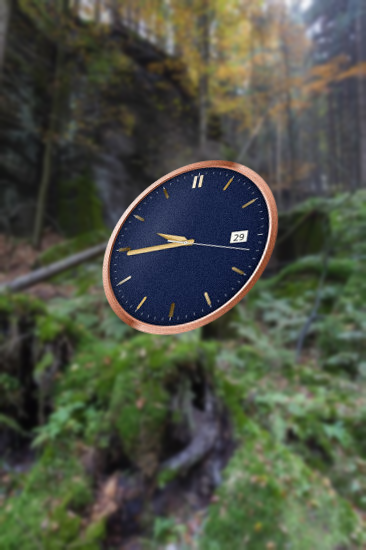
9:44:17
